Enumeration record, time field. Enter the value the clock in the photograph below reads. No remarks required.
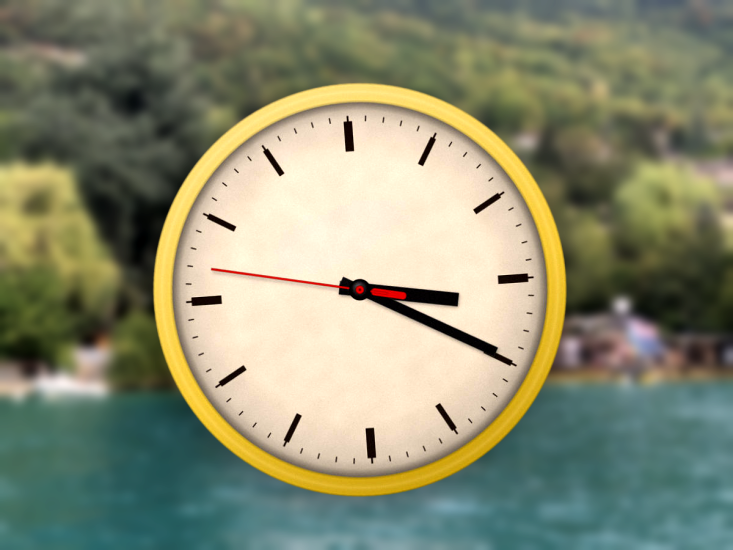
3:19:47
